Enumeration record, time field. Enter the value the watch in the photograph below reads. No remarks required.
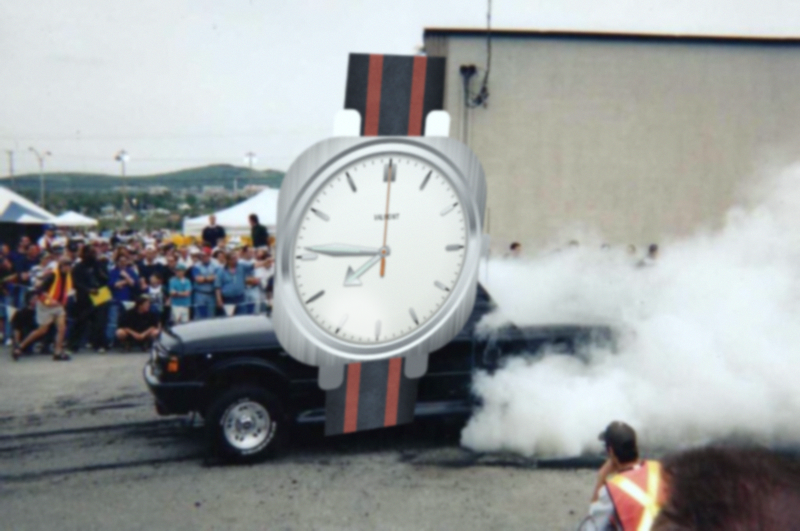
7:46:00
